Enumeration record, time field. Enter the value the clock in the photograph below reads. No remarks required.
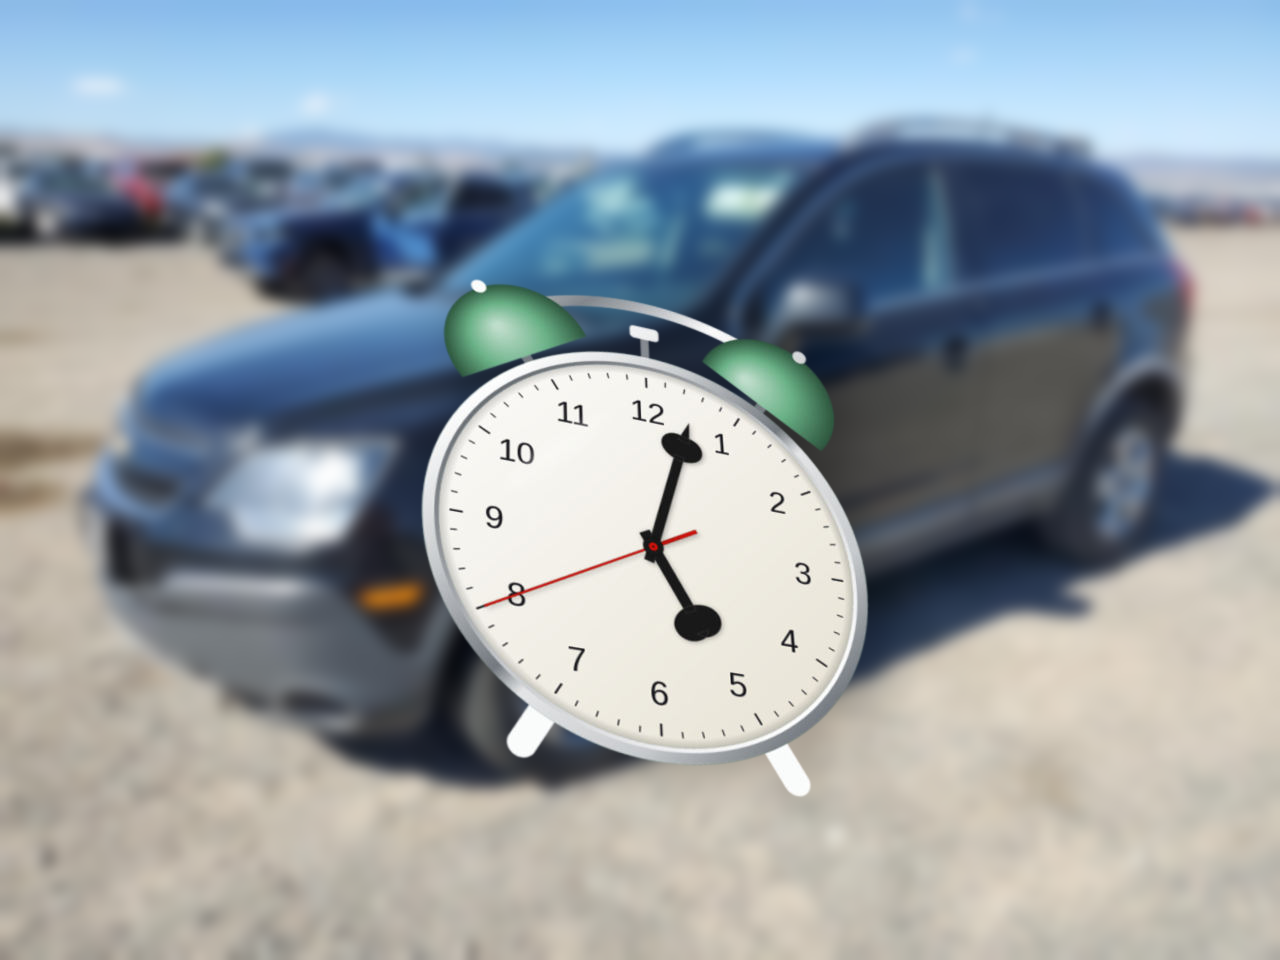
5:02:40
